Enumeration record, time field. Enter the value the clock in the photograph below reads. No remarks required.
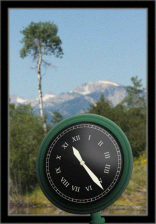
11:26
